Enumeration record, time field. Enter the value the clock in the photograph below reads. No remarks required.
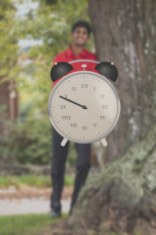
9:49
